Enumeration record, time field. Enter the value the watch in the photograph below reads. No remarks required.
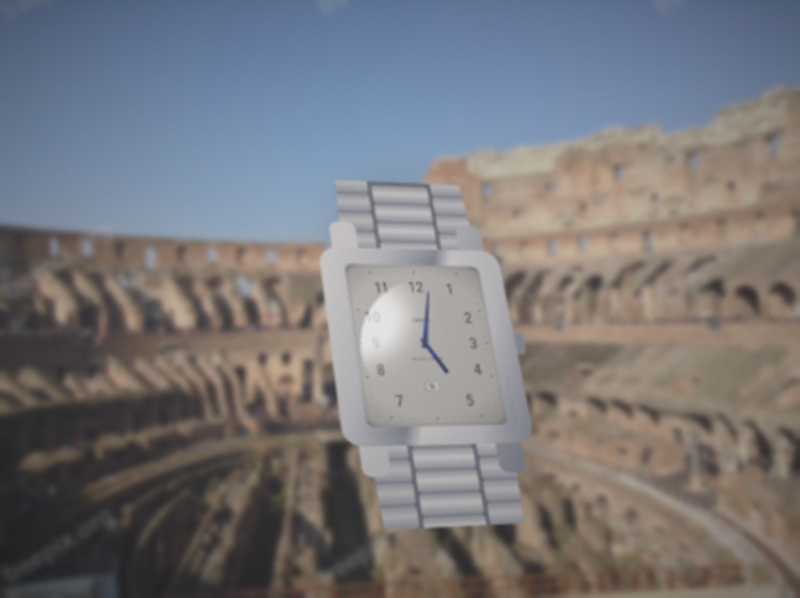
5:02
